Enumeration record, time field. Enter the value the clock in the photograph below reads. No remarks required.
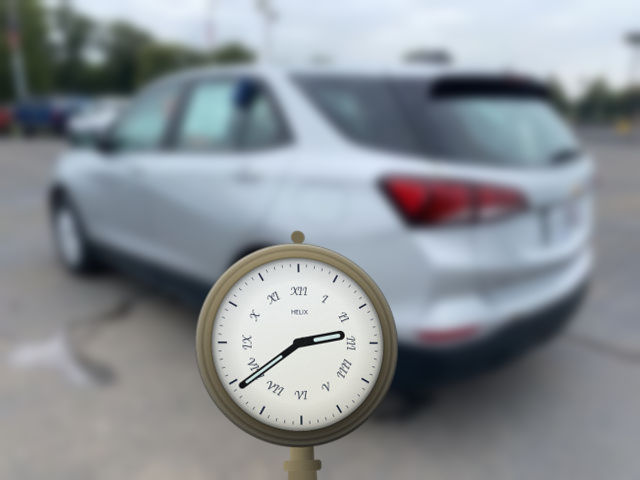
2:39
